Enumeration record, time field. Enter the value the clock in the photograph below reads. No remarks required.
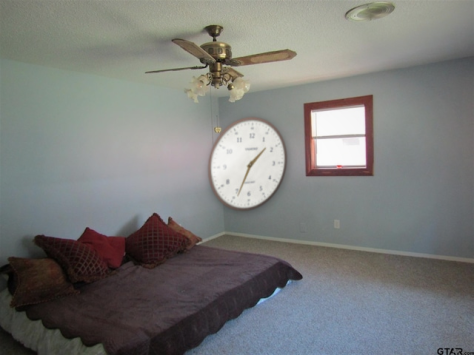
1:34
